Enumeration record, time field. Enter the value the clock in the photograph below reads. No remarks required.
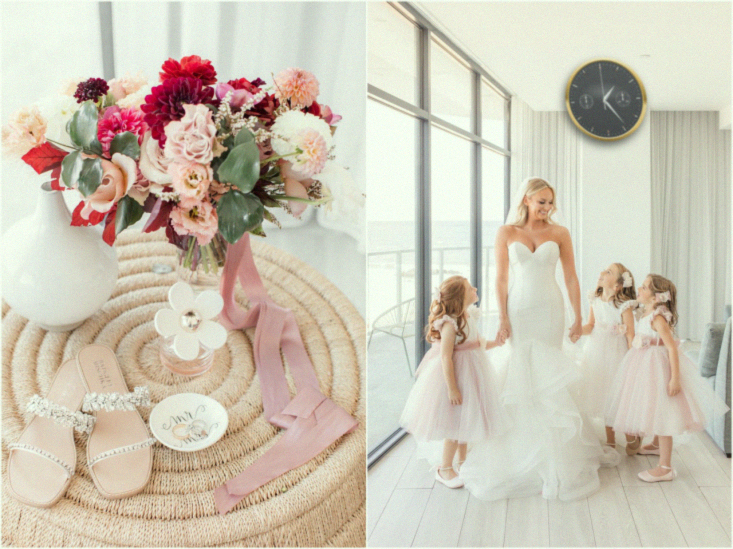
1:24
